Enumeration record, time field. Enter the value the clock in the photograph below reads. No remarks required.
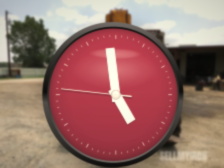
4:58:46
